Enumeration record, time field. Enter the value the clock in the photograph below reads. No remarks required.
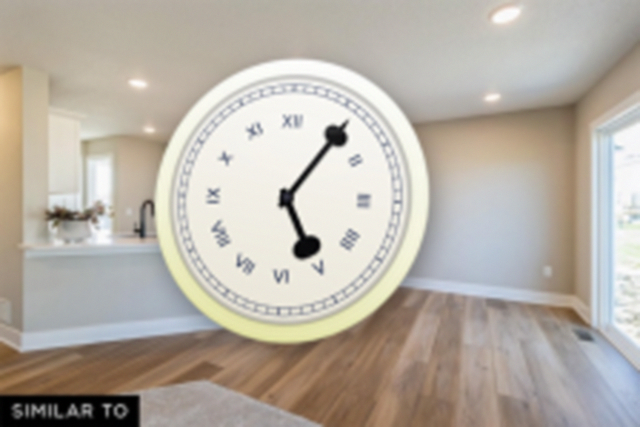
5:06
